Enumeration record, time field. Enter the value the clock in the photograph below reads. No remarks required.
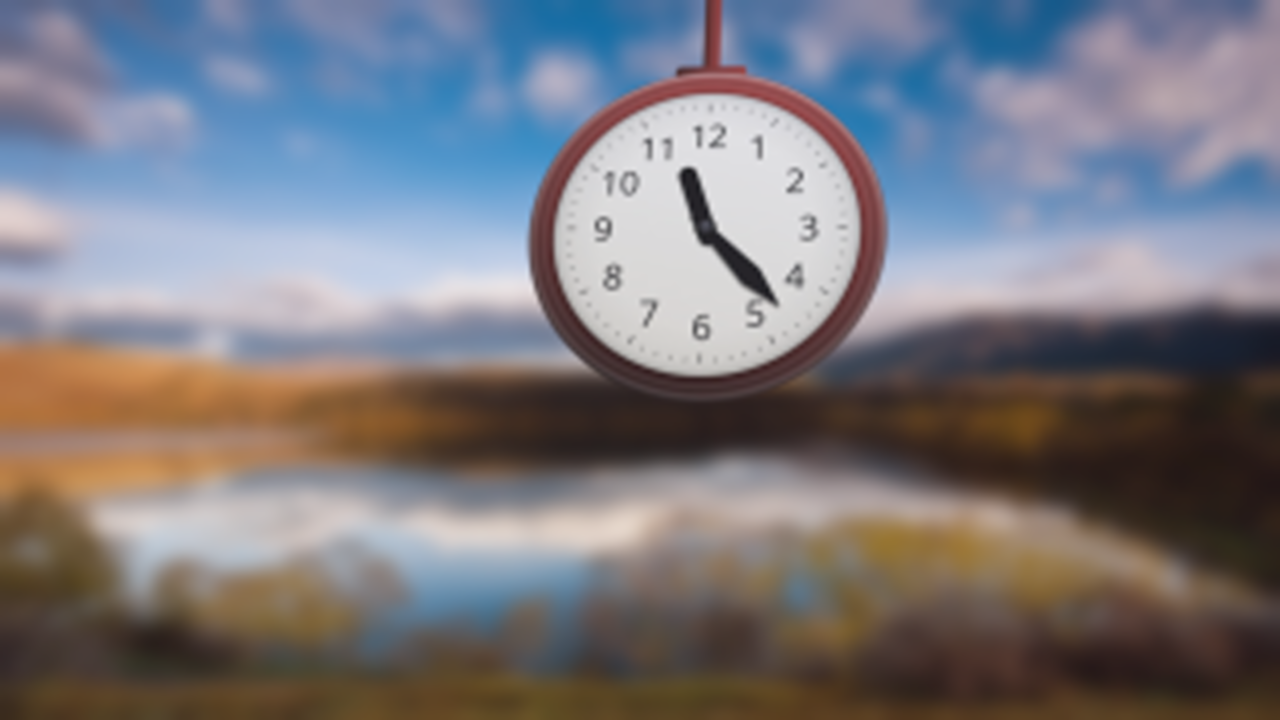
11:23
